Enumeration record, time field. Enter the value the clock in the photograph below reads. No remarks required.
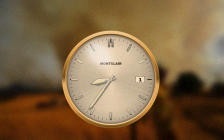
8:36
